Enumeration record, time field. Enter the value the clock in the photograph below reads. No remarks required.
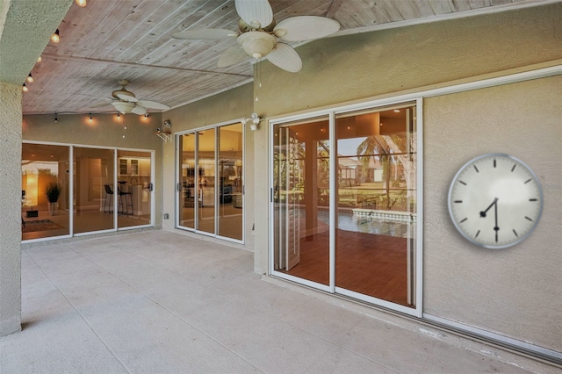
7:30
